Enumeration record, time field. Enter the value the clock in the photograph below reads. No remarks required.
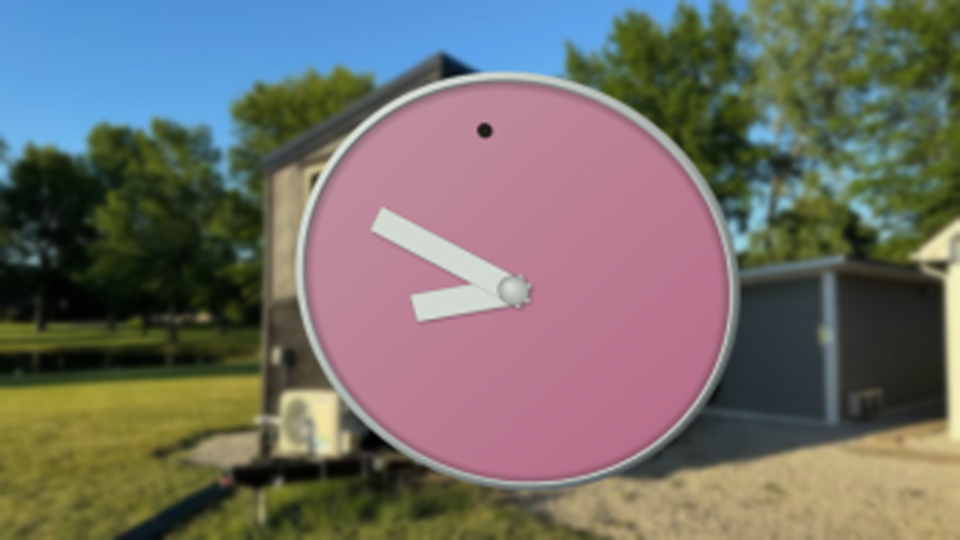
8:51
